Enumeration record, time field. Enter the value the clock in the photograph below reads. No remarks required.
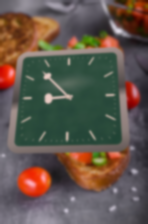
8:53
